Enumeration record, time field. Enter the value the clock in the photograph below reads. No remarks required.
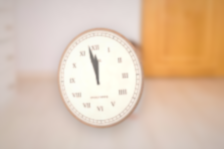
11:58
